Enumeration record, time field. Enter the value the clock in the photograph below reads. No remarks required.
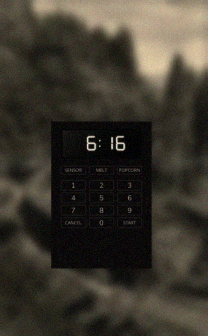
6:16
